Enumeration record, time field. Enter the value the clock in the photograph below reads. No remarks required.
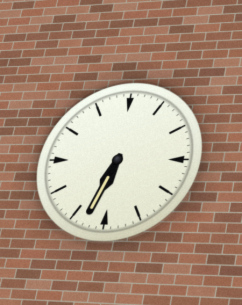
6:33
